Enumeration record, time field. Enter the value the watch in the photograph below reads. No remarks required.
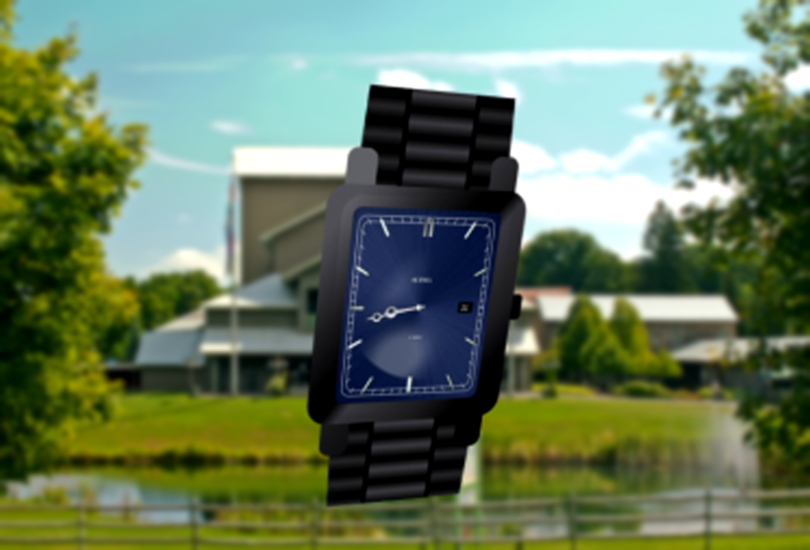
8:43
